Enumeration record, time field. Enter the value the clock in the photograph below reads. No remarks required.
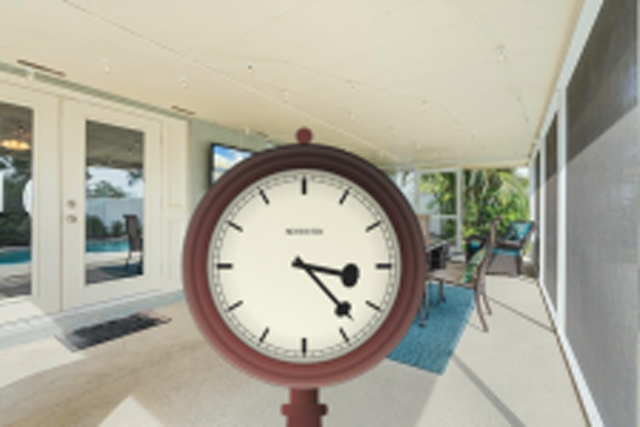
3:23
